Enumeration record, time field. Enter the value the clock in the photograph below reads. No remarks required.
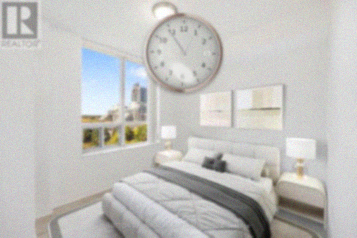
12:54
